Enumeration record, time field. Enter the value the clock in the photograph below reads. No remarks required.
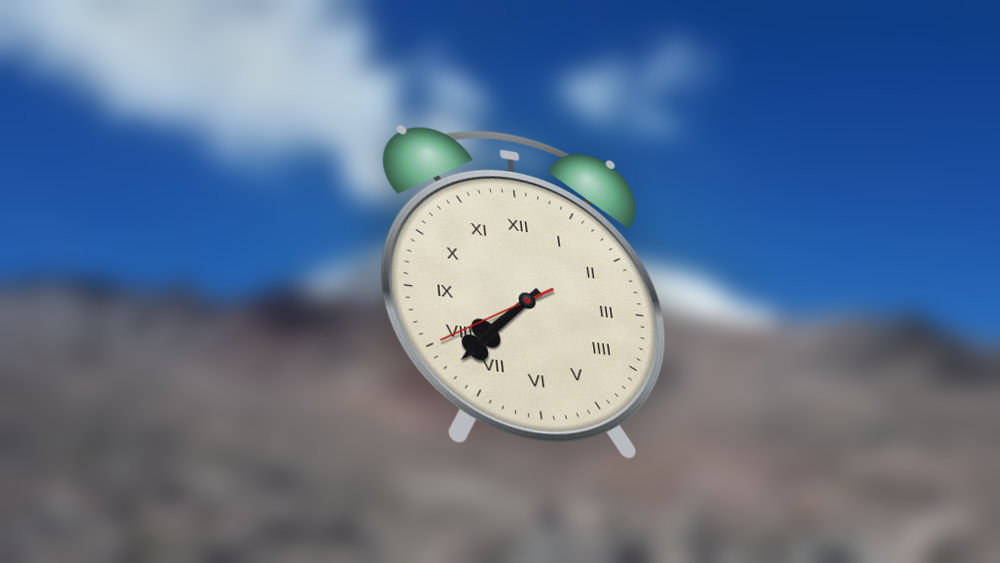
7:37:40
